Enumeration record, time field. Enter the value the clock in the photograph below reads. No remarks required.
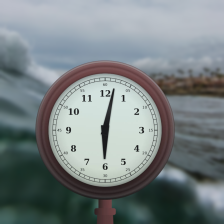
6:02
